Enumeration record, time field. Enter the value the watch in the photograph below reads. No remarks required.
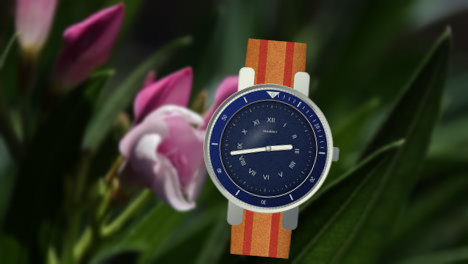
2:43
